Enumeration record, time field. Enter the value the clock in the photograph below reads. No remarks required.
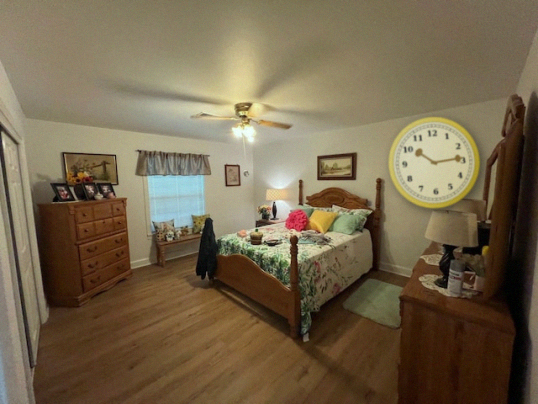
10:14
